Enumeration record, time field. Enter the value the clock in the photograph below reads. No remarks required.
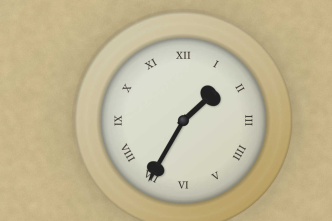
1:35
